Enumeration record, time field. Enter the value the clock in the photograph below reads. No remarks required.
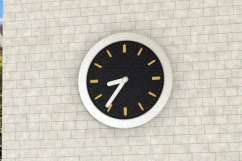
8:36
